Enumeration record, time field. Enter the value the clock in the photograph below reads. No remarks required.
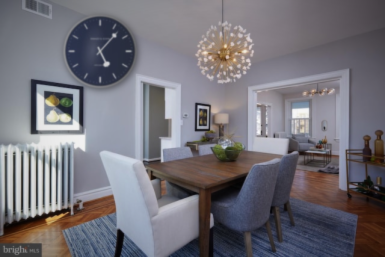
5:07
